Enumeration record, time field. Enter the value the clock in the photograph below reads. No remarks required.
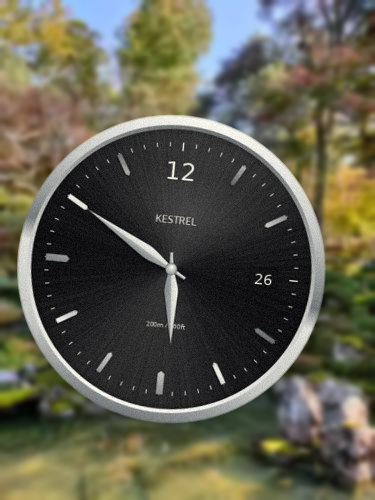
5:50
